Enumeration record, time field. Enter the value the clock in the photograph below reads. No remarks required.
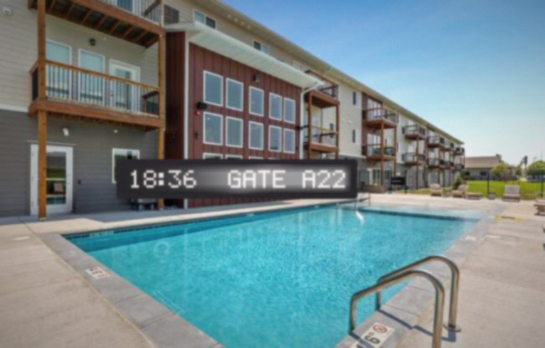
18:36
